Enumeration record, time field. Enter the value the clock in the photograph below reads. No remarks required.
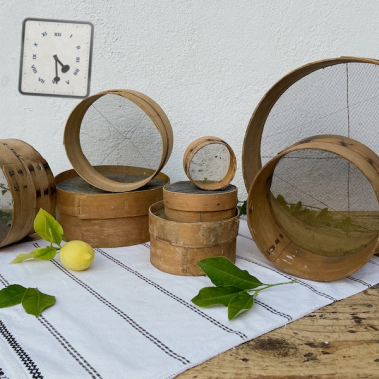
4:29
